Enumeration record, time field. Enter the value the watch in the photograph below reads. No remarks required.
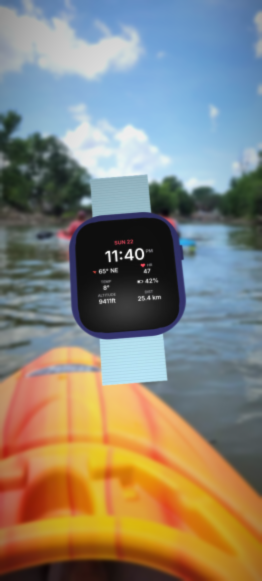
11:40
